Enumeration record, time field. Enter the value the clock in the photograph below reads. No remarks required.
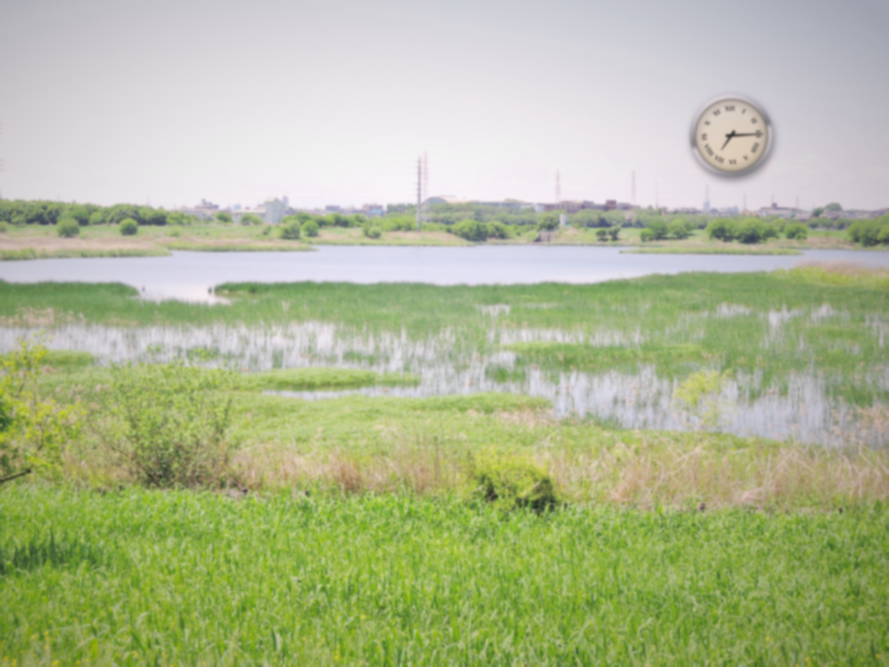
7:15
